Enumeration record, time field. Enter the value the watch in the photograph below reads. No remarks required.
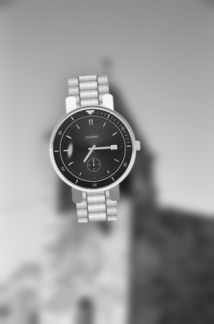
7:15
